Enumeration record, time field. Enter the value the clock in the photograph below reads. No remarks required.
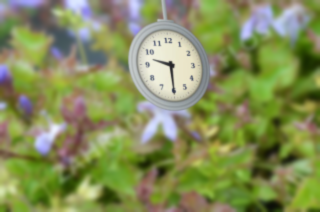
9:30
